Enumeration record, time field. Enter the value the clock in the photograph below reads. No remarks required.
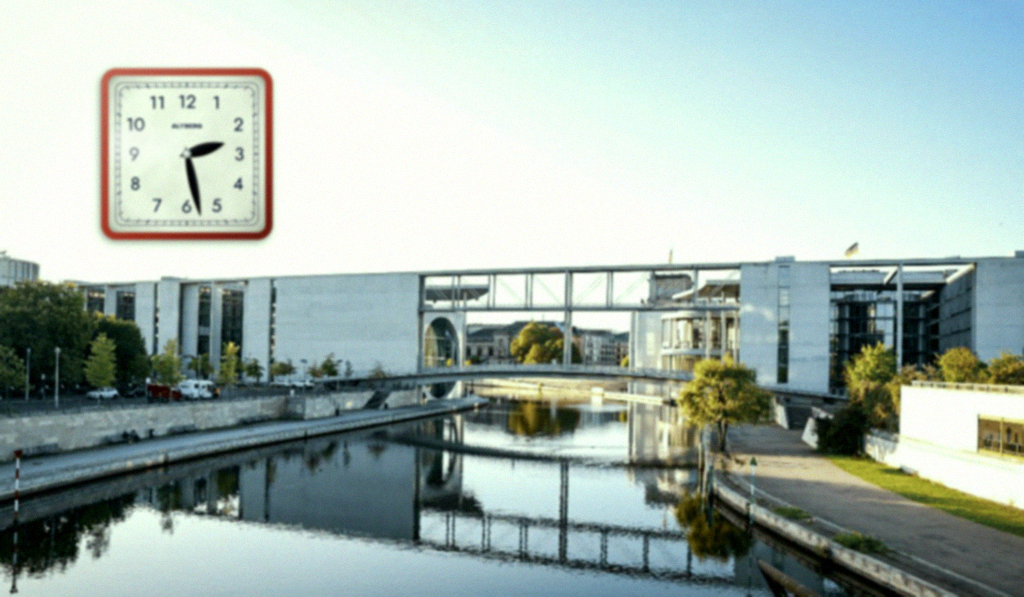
2:28
